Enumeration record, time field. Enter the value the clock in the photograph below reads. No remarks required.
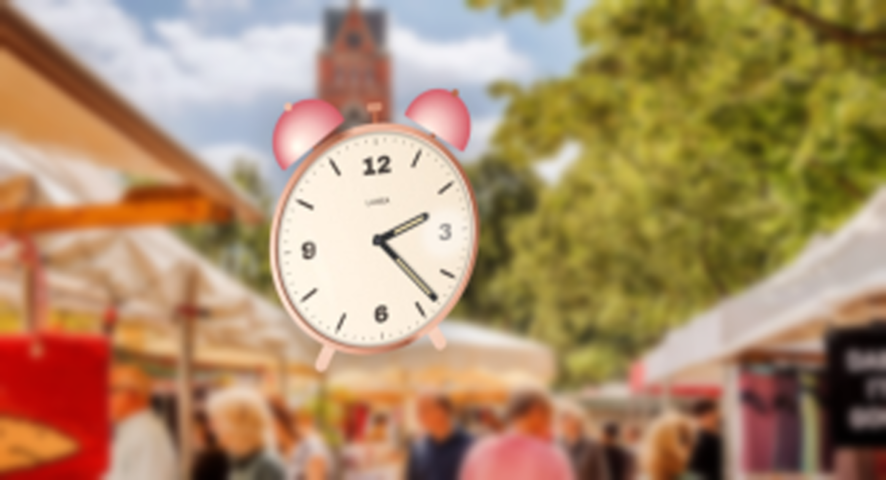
2:23
